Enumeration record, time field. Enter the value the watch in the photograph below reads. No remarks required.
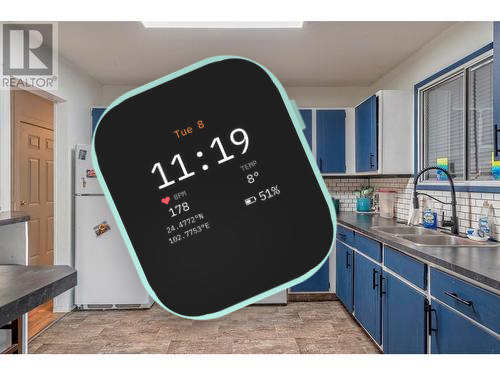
11:19
